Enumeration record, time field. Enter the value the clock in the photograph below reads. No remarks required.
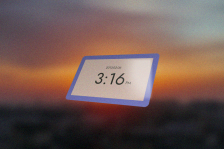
3:16
